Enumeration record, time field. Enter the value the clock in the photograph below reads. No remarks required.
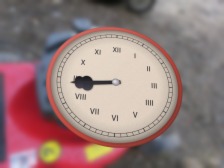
8:44
